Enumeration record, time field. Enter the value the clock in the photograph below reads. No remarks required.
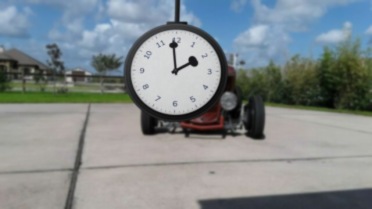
1:59
